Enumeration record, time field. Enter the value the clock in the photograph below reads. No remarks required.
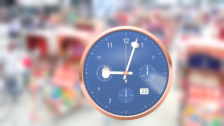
9:03
